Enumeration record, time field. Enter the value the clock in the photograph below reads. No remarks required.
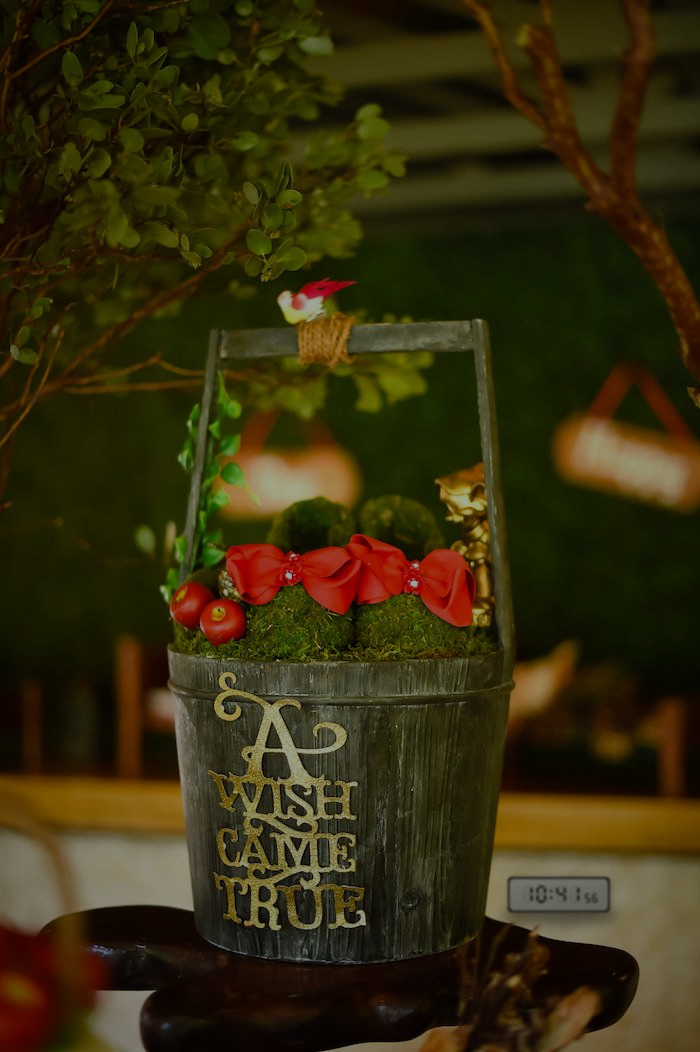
10:41
